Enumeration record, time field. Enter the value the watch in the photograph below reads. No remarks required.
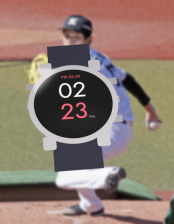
2:23
